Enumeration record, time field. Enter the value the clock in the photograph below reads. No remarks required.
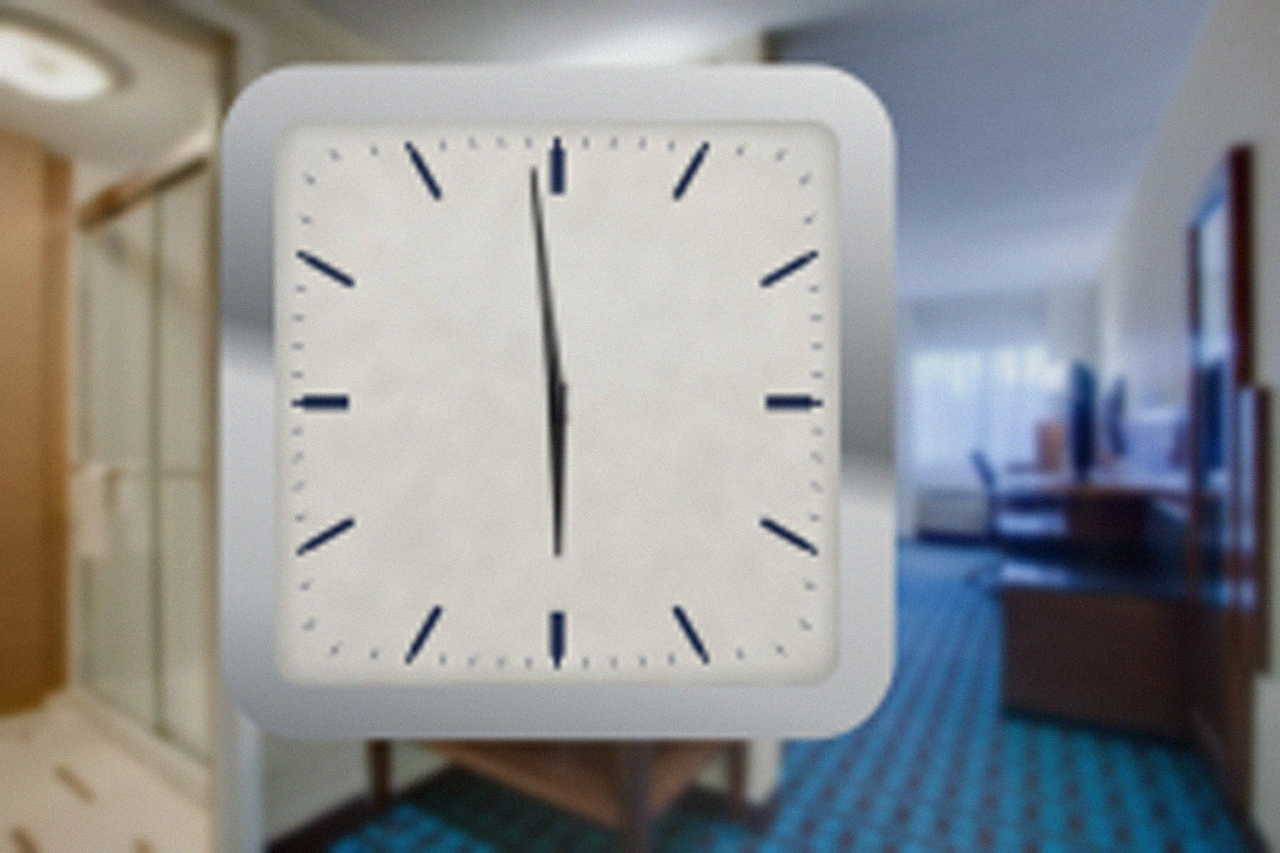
5:59
